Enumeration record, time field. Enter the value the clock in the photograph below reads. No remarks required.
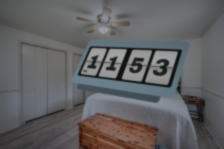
11:53
